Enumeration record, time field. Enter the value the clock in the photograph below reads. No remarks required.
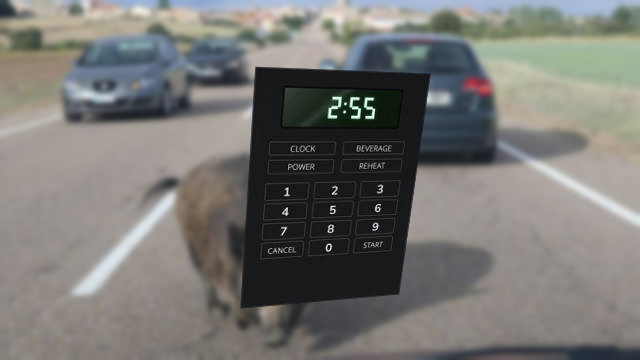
2:55
